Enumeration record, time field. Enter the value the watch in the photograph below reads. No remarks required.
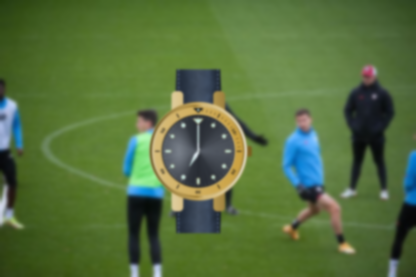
7:00
